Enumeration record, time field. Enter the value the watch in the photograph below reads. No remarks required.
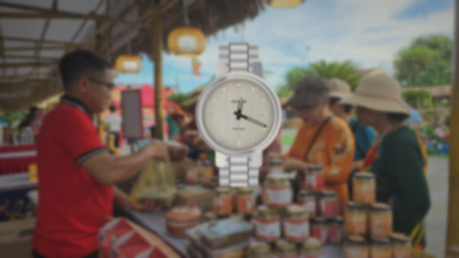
12:19
